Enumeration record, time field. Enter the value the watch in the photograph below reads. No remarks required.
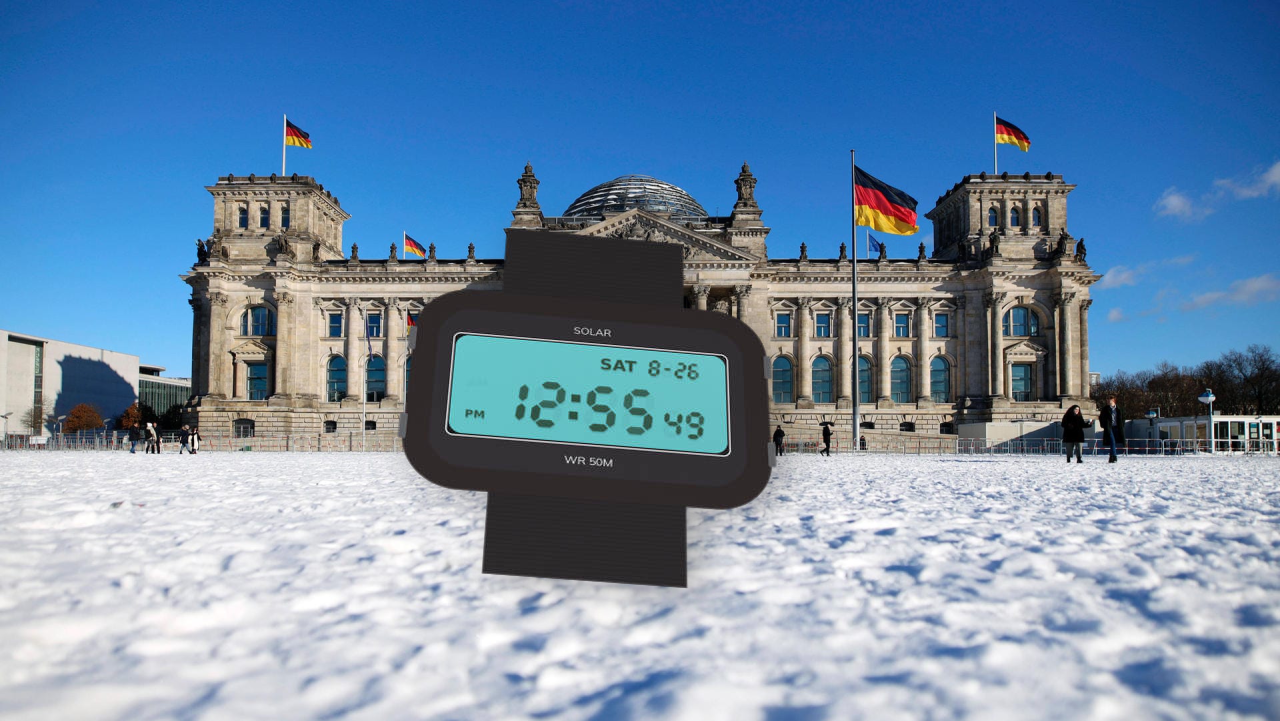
12:55:49
